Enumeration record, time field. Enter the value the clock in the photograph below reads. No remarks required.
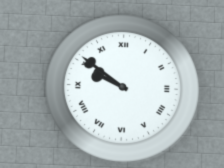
9:51
